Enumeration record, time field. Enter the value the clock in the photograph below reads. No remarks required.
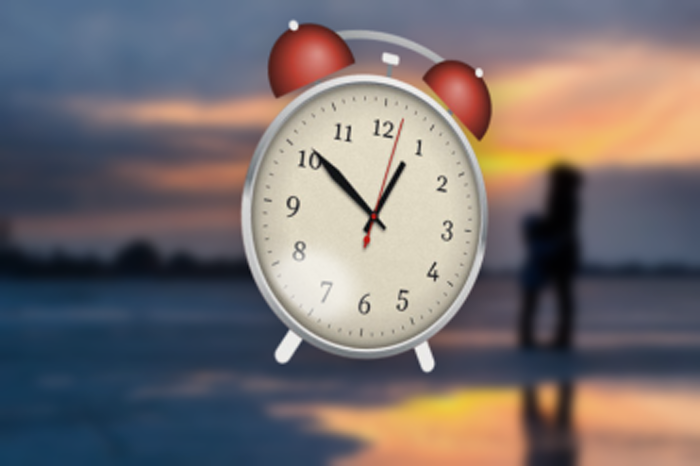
12:51:02
